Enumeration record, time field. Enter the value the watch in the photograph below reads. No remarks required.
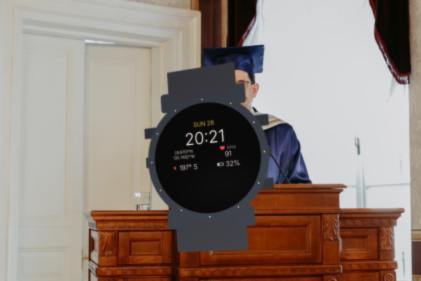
20:21
